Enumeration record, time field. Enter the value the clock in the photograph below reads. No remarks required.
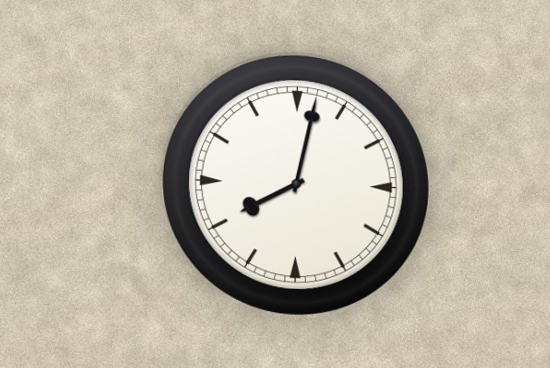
8:02
